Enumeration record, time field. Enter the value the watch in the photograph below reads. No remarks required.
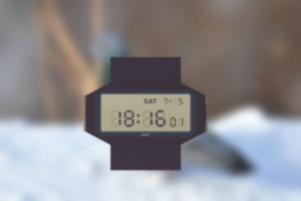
18:16:01
